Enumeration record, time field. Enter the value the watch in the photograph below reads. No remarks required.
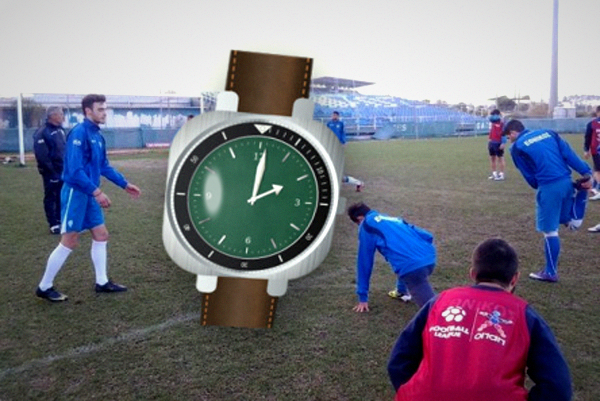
2:01
